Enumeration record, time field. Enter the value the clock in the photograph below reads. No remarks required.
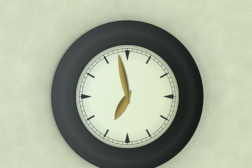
6:58
